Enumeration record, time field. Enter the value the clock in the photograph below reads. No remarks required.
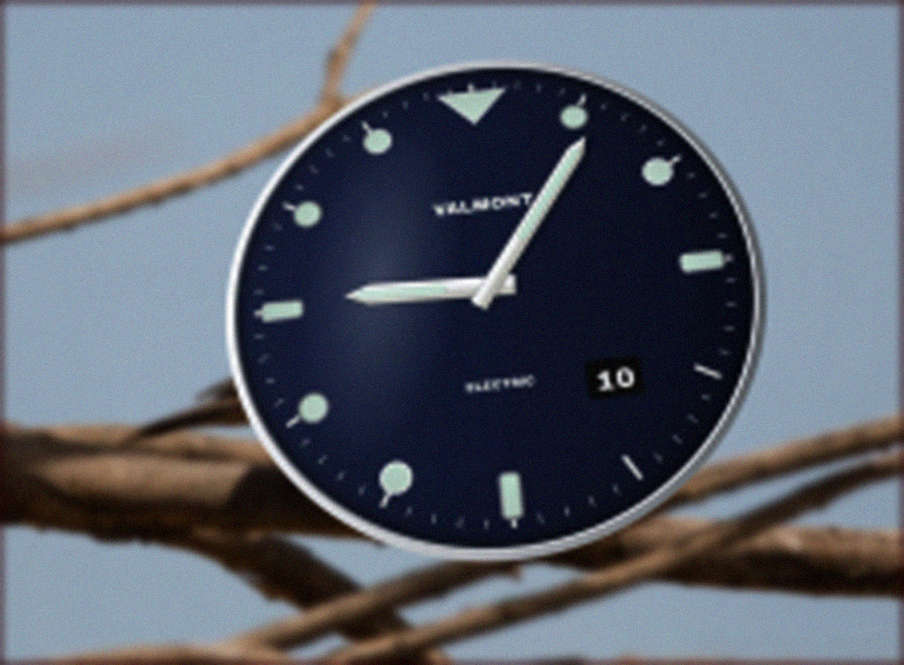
9:06
